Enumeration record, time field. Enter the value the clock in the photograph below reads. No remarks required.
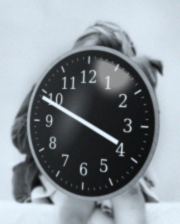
3:49
